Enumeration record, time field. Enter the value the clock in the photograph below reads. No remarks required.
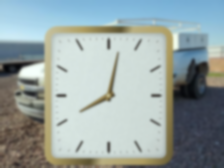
8:02
